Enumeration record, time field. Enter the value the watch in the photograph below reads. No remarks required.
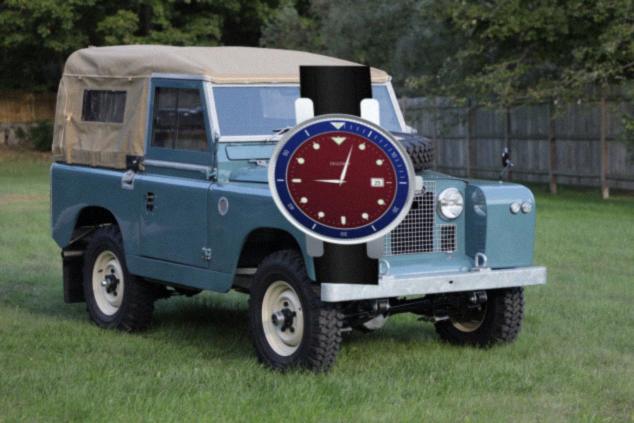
9:03
